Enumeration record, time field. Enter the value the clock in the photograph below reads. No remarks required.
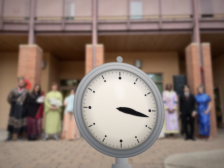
3:17
